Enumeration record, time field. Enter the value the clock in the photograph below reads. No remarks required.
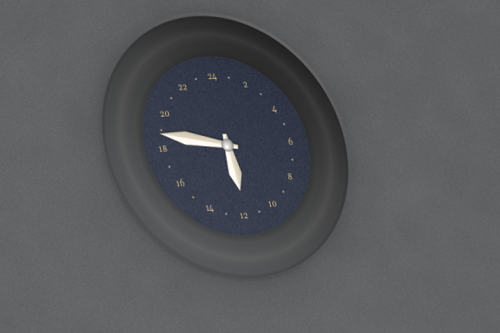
11:47
